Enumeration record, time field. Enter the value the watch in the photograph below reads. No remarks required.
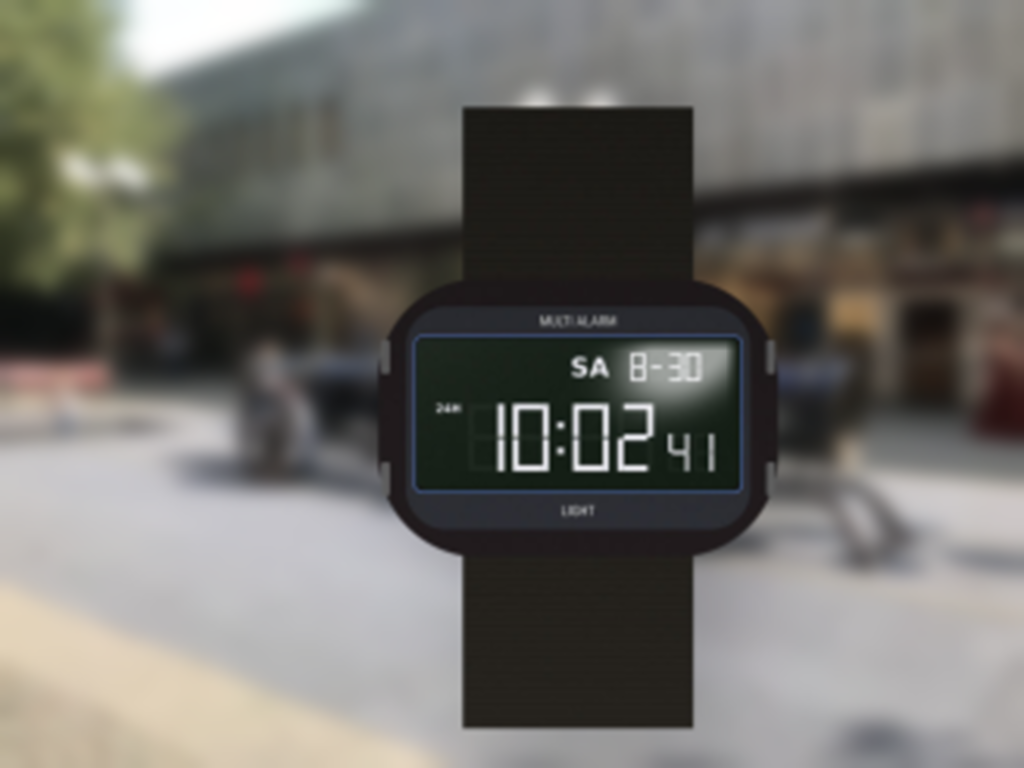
10:02:41
